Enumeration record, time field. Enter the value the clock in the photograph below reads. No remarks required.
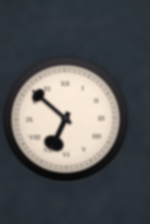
6:52
